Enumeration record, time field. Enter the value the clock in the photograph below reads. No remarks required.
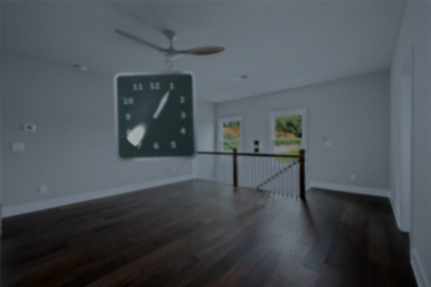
1:05
